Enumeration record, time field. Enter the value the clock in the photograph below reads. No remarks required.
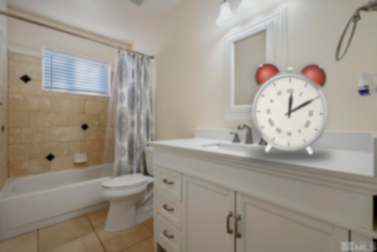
12:10
